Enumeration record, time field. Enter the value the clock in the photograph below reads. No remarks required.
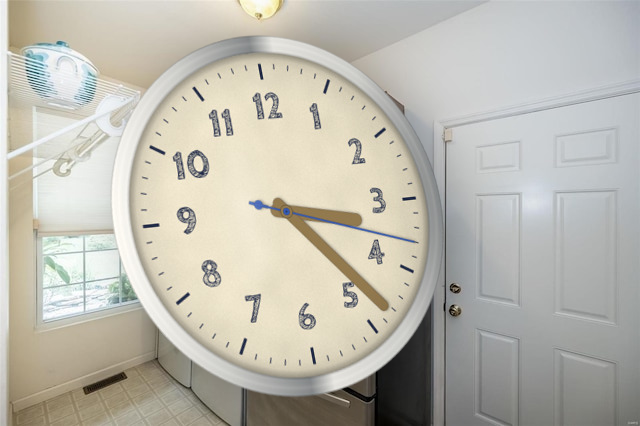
3:23:18
